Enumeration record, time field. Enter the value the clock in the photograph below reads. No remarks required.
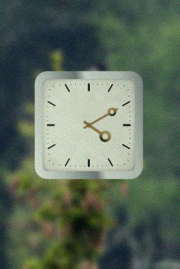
4:10
